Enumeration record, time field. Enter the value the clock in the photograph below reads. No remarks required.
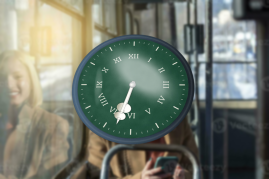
6:33
